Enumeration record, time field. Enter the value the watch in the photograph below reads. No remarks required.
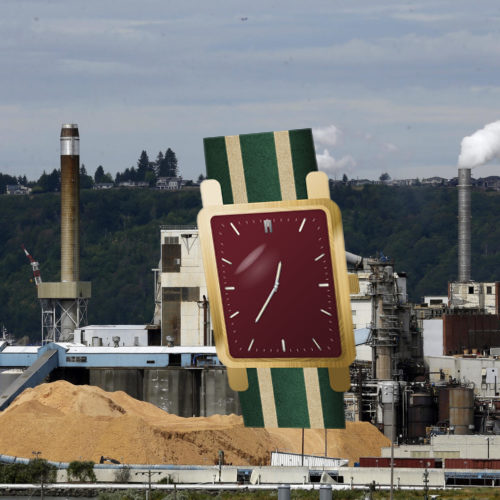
12:36
